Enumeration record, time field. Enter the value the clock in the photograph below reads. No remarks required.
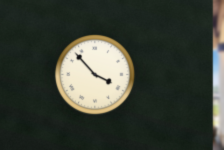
3:53
